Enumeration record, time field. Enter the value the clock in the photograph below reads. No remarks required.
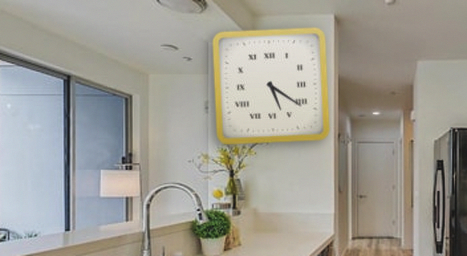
5:21
